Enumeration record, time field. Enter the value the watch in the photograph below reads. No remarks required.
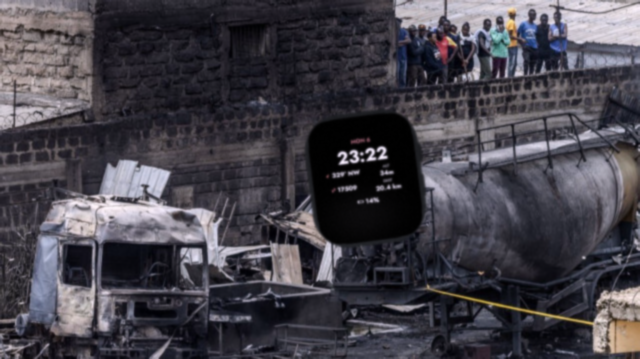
23:22
